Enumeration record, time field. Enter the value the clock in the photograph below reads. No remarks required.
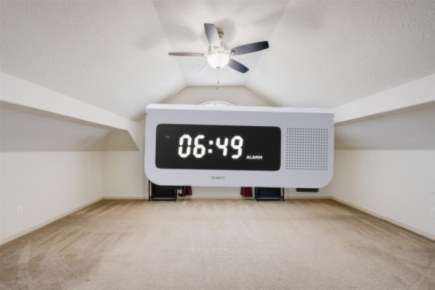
6:49
